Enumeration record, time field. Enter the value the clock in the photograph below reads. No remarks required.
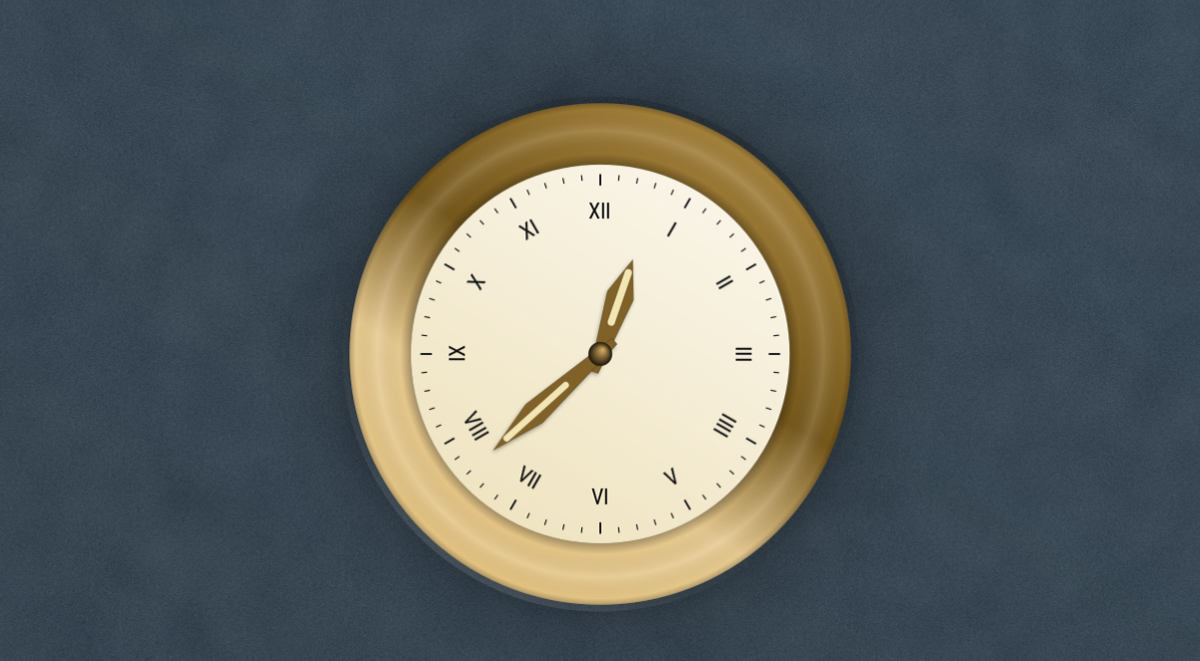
12:38
